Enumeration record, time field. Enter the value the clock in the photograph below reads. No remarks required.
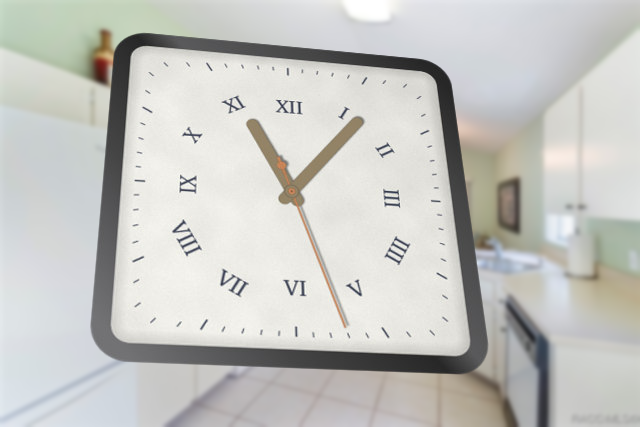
11:06:27
